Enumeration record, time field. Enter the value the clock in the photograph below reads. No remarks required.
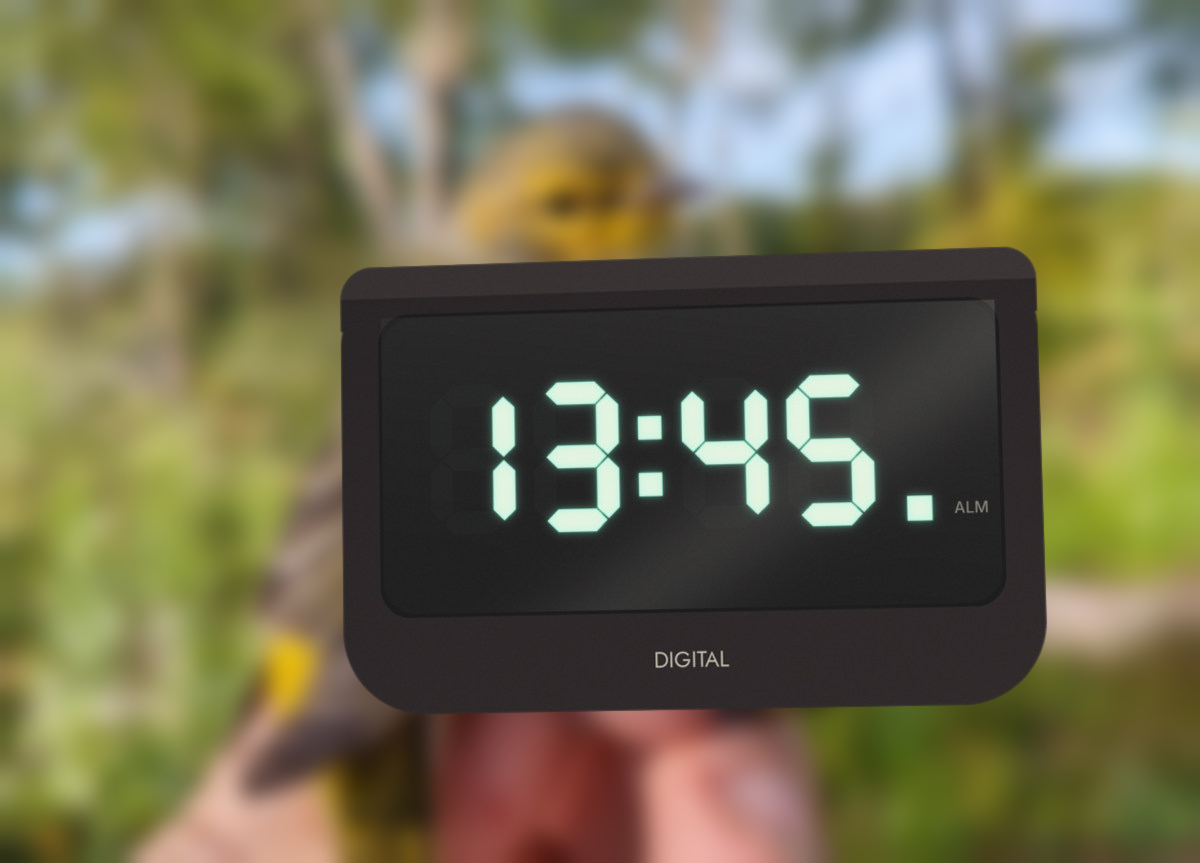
13:45
